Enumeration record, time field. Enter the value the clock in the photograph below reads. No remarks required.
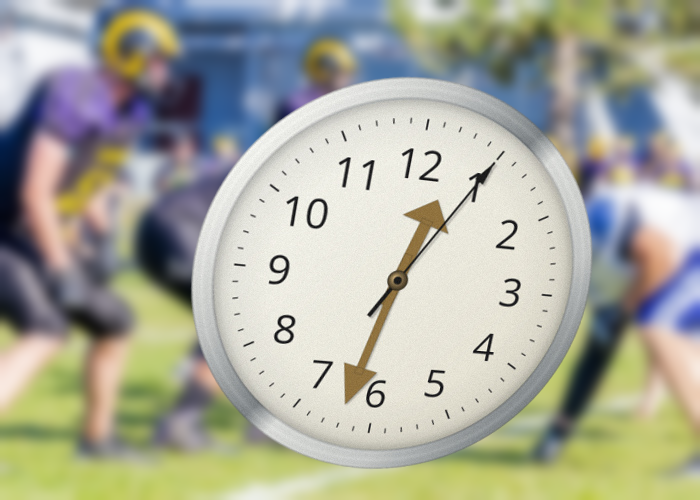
12:32:05
